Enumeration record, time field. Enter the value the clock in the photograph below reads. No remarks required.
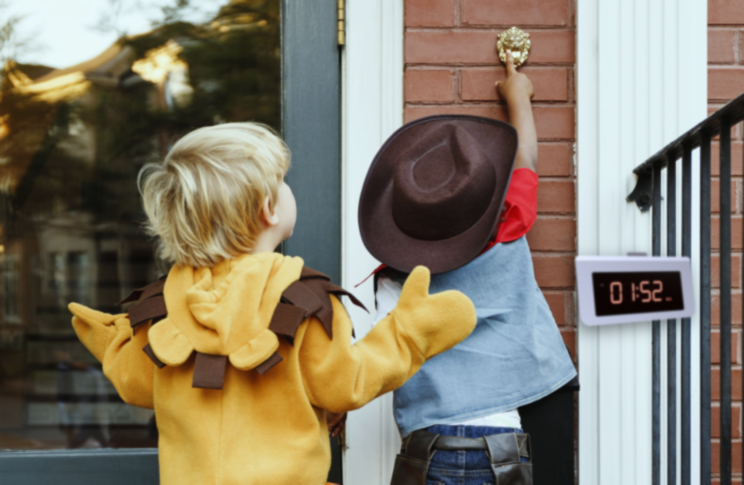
1:52
